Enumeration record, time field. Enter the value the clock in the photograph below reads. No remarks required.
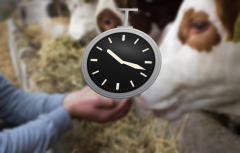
10:18
